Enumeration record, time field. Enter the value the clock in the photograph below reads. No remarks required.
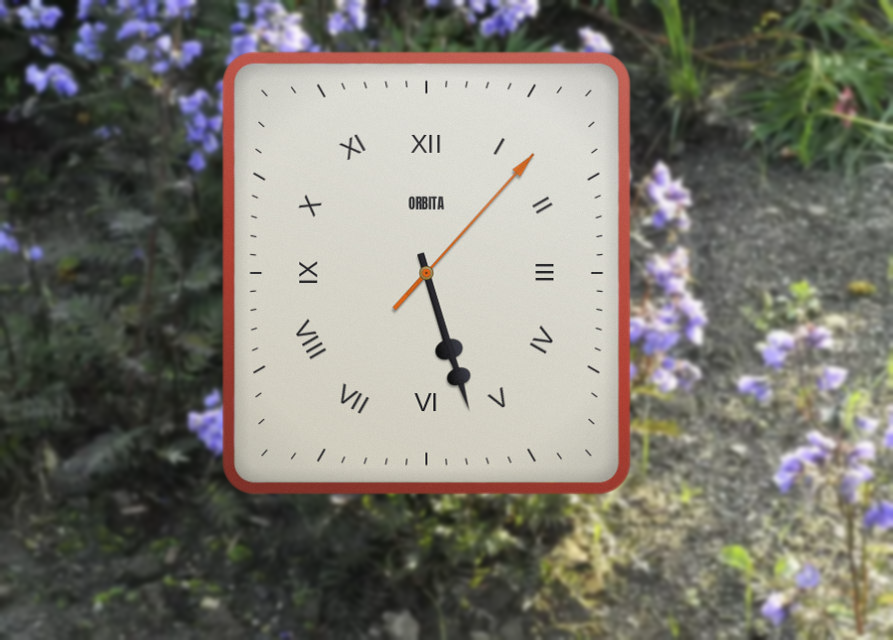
5:27:07
